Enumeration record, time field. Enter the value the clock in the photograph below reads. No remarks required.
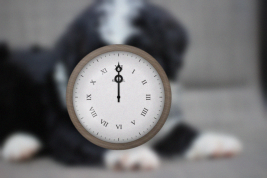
12:00
